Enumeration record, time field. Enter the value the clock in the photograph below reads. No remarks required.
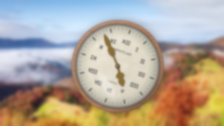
4:53
